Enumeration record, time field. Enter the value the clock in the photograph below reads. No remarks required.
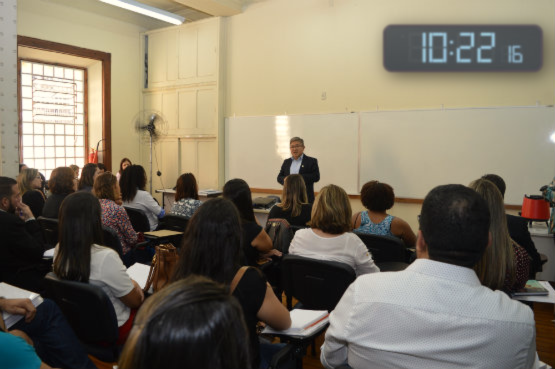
10:22:16
